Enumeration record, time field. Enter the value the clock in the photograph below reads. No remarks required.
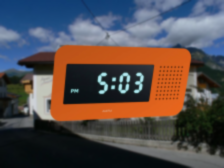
5:03
